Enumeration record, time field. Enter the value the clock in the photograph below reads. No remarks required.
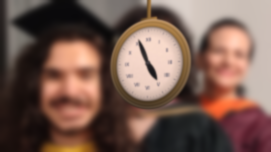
4:56
